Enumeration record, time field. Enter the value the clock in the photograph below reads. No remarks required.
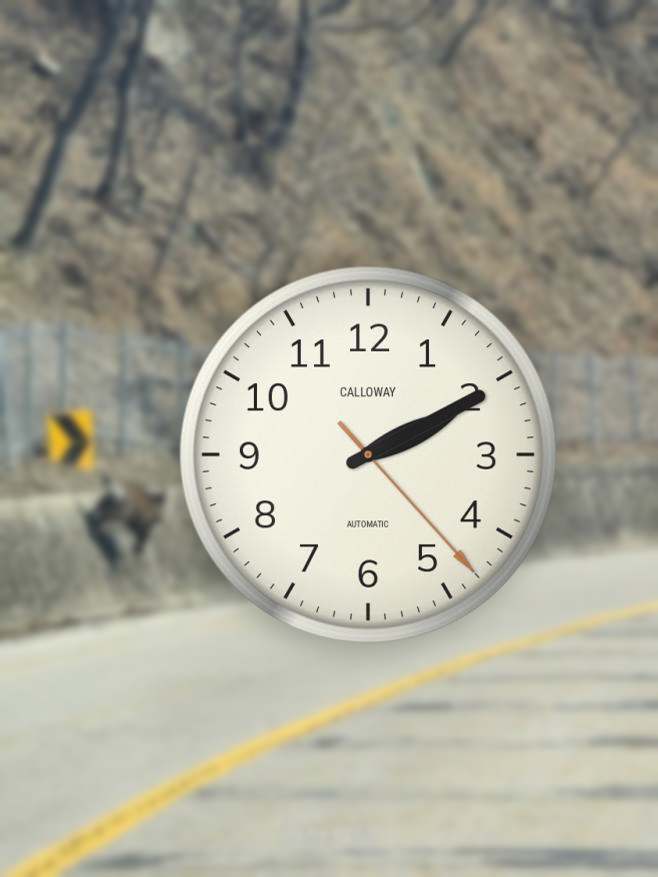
2:10:23
